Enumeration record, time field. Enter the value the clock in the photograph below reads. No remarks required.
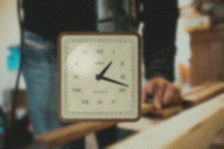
1:18
